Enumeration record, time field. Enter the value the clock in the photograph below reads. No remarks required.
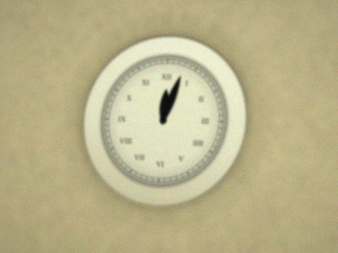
12:03
